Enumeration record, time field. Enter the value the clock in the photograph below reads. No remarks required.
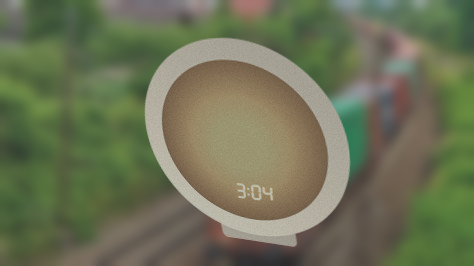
3:04
